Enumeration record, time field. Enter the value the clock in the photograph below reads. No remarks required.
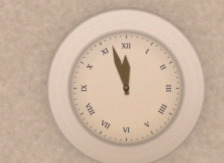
11:57
